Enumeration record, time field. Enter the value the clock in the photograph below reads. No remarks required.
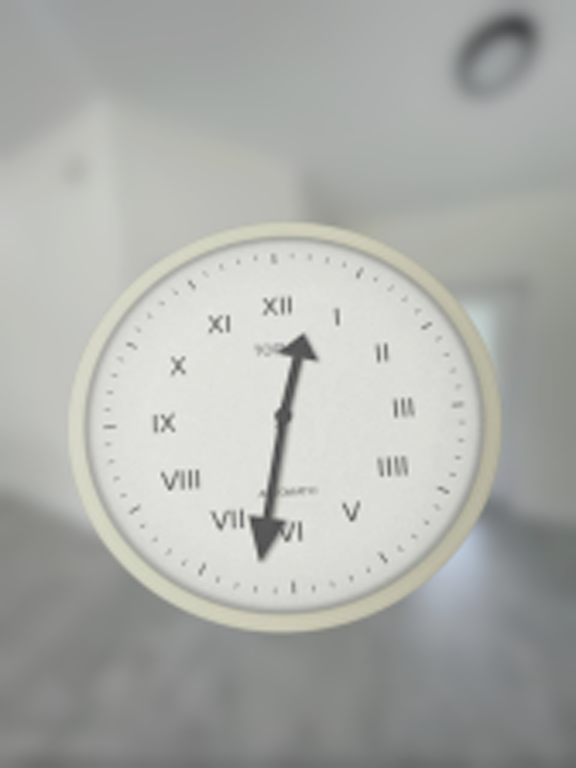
12:32
